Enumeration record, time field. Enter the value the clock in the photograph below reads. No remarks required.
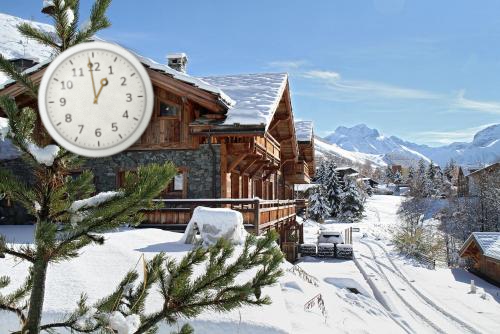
12:59
